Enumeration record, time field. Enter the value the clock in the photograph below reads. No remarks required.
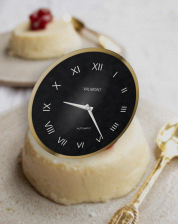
9:24
